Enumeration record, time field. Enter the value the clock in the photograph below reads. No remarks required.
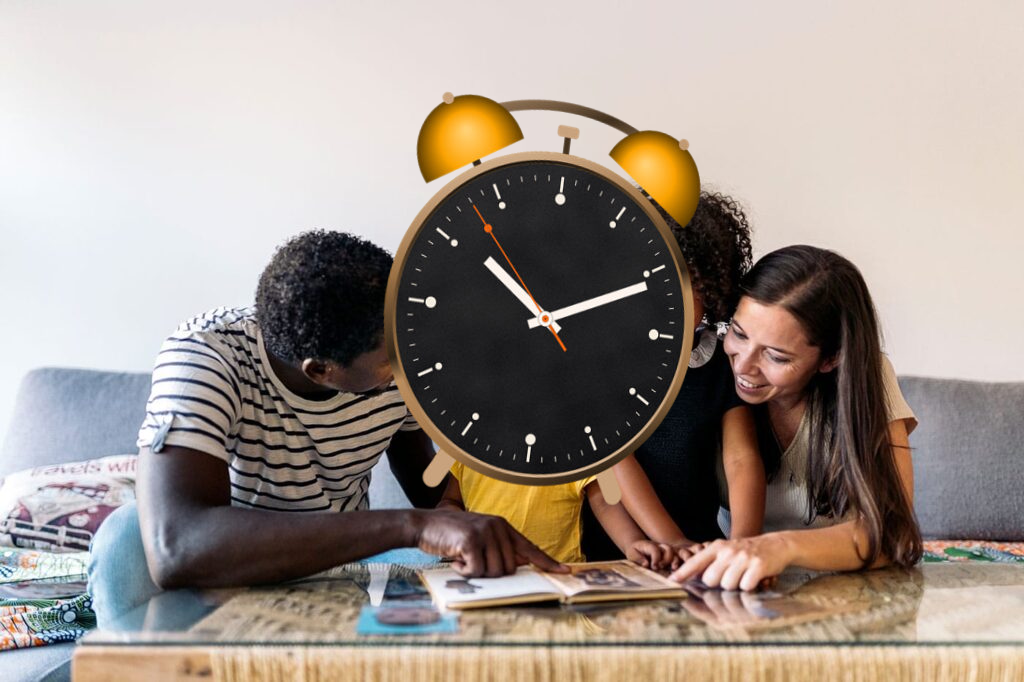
10:10:53
